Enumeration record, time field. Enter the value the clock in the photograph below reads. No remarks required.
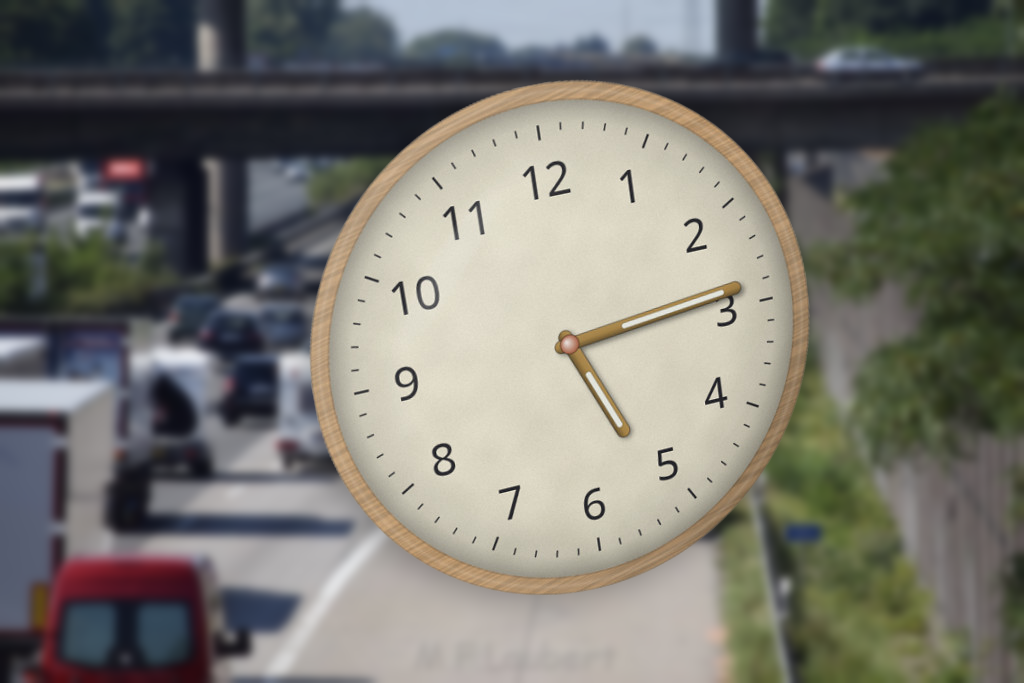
5:14
